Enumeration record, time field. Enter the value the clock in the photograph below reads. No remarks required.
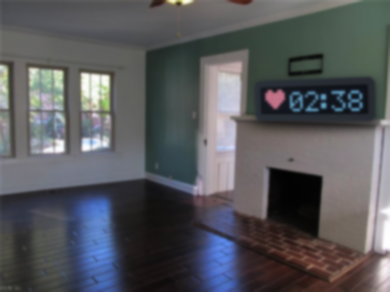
2:38
